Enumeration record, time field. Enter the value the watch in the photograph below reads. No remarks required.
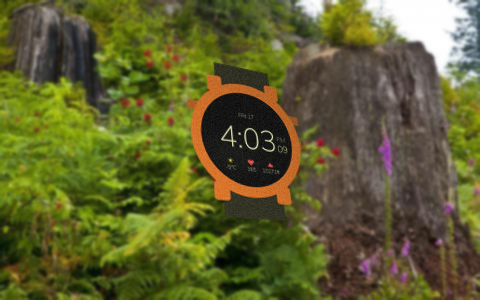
4:03:09
